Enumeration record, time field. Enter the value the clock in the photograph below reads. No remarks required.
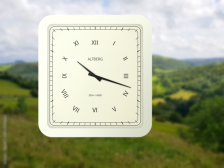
10:18
